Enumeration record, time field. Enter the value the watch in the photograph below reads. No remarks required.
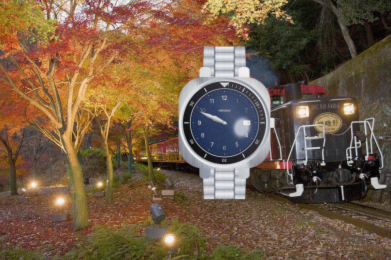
9:49
